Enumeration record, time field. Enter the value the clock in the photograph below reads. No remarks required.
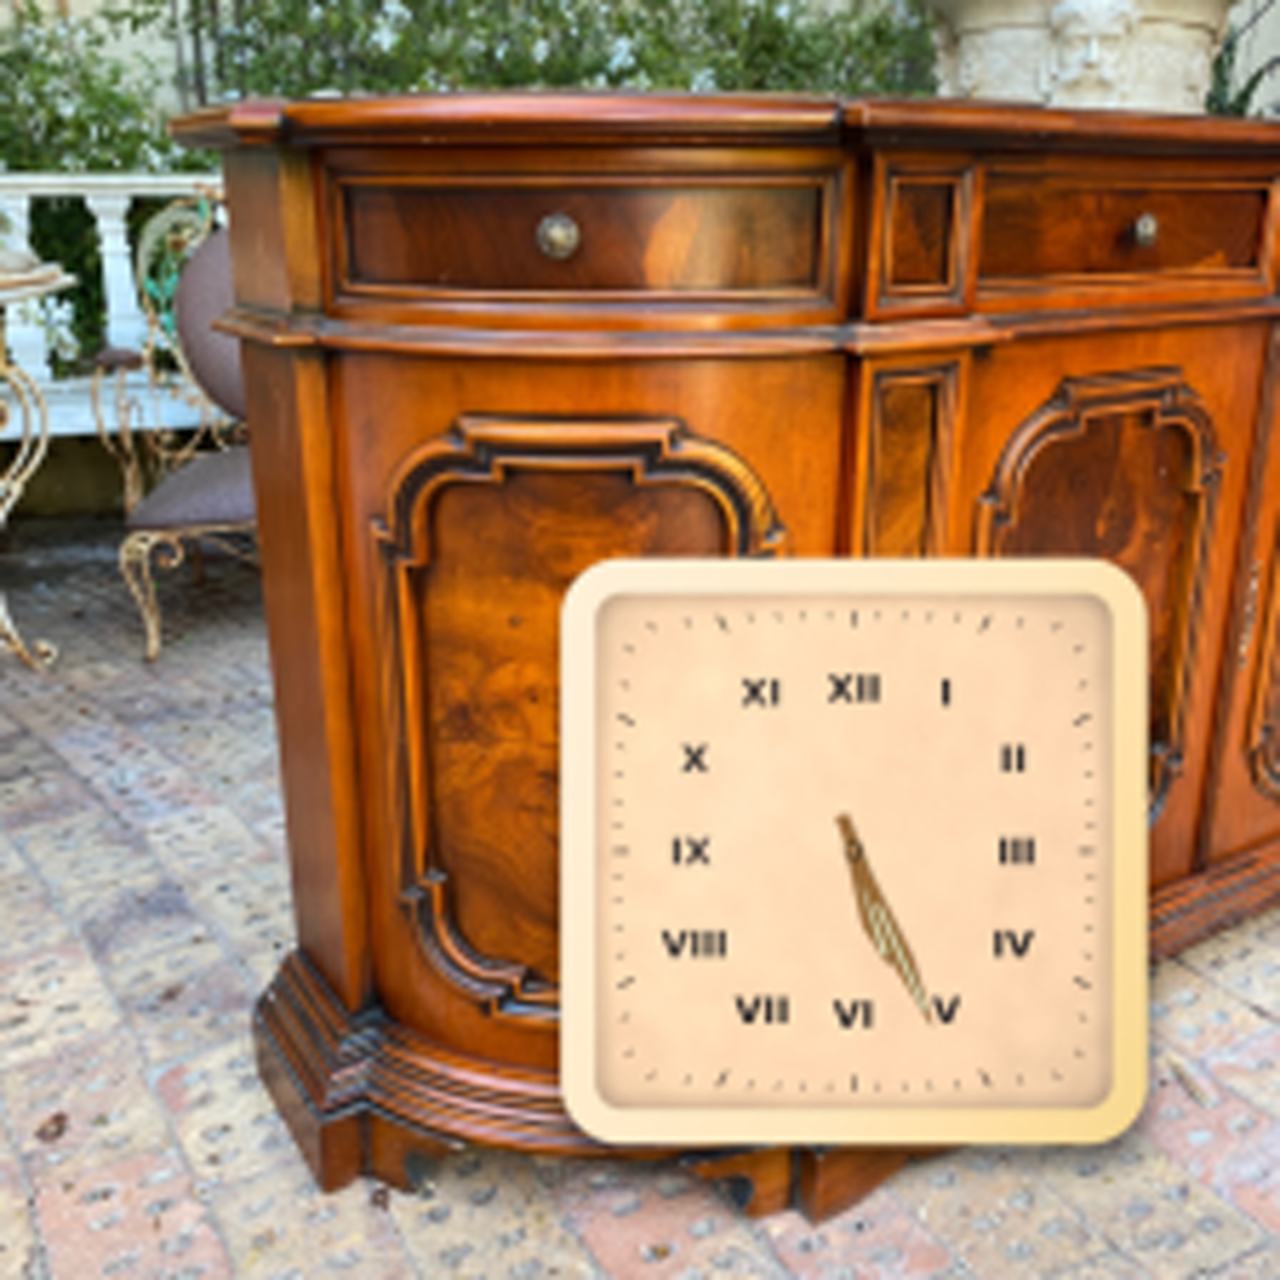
5:26
